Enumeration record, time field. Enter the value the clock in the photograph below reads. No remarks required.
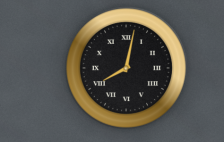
8:02
